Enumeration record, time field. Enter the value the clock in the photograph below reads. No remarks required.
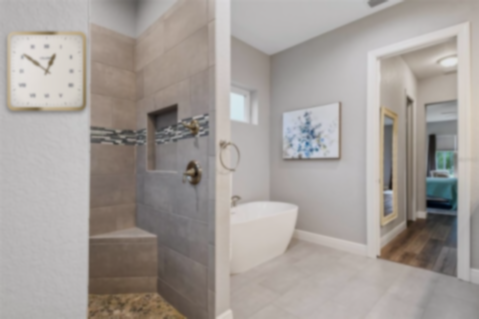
12:51
